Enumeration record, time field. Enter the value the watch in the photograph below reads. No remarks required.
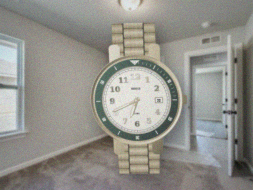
6:41
